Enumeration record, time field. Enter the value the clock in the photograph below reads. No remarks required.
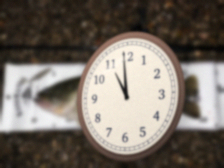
10:59
